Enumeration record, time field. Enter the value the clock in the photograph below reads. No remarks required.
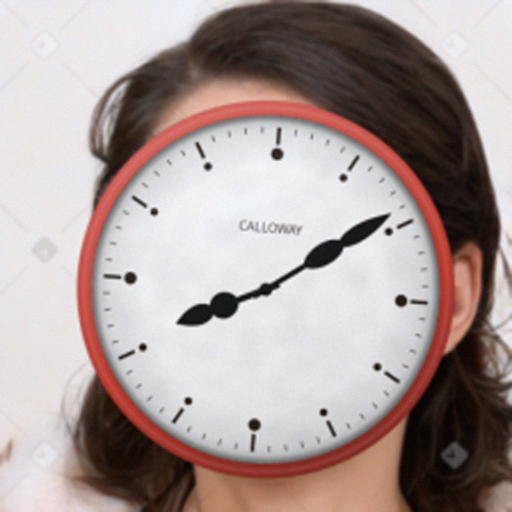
8:09
